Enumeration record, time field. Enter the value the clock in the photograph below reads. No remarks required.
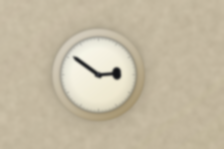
2:51
